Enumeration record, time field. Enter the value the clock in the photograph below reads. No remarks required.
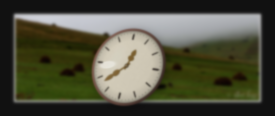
12:38
